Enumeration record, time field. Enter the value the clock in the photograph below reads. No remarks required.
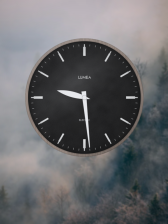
9:29
